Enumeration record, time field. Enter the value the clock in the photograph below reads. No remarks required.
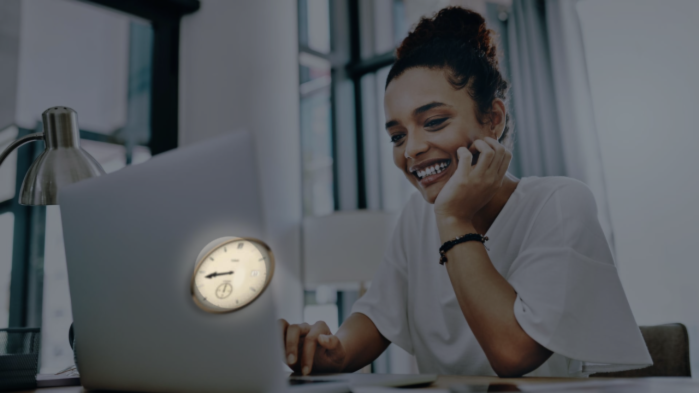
8:43
